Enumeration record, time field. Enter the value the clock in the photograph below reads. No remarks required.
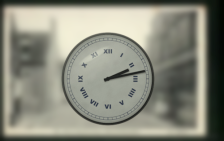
2:13
